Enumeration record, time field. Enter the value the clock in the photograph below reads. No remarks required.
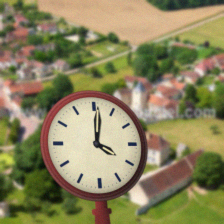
4:01
